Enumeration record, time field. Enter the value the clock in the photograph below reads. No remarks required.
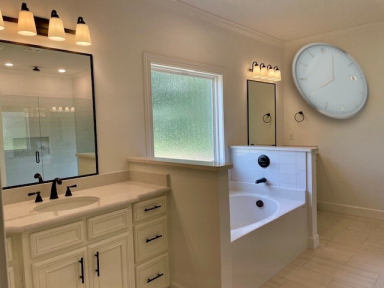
8:03
